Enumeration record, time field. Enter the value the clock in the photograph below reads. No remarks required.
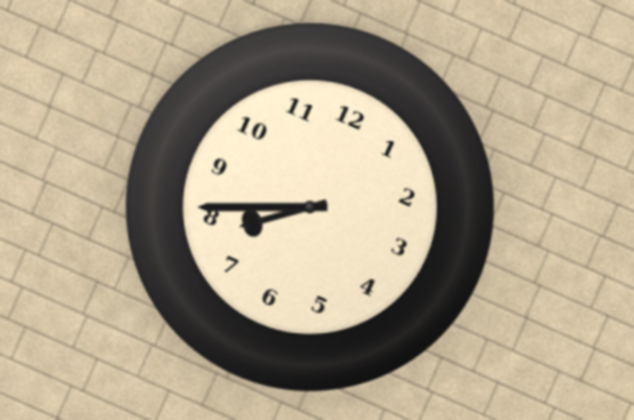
7:41
